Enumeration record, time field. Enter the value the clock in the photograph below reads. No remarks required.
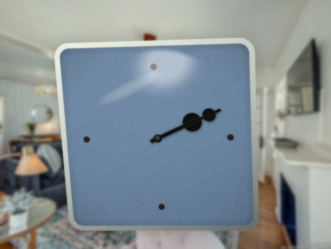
2:11
